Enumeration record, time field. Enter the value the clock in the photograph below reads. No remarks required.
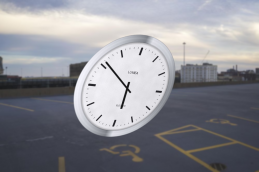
5:51
